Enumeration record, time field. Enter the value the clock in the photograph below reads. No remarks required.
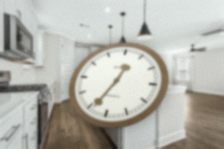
12:34
